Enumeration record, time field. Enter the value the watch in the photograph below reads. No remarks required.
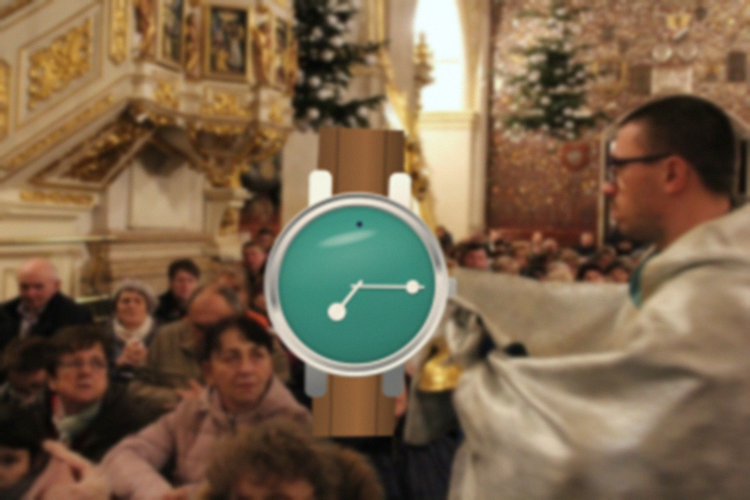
7:15
